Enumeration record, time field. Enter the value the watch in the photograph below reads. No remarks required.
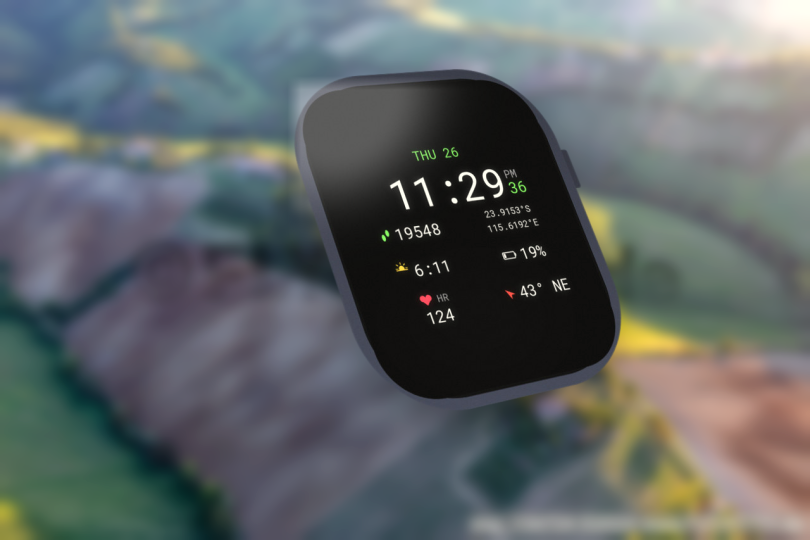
11:29:36
